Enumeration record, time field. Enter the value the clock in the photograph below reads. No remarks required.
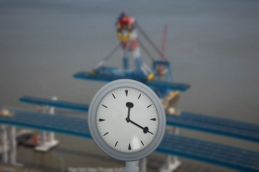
12:20
